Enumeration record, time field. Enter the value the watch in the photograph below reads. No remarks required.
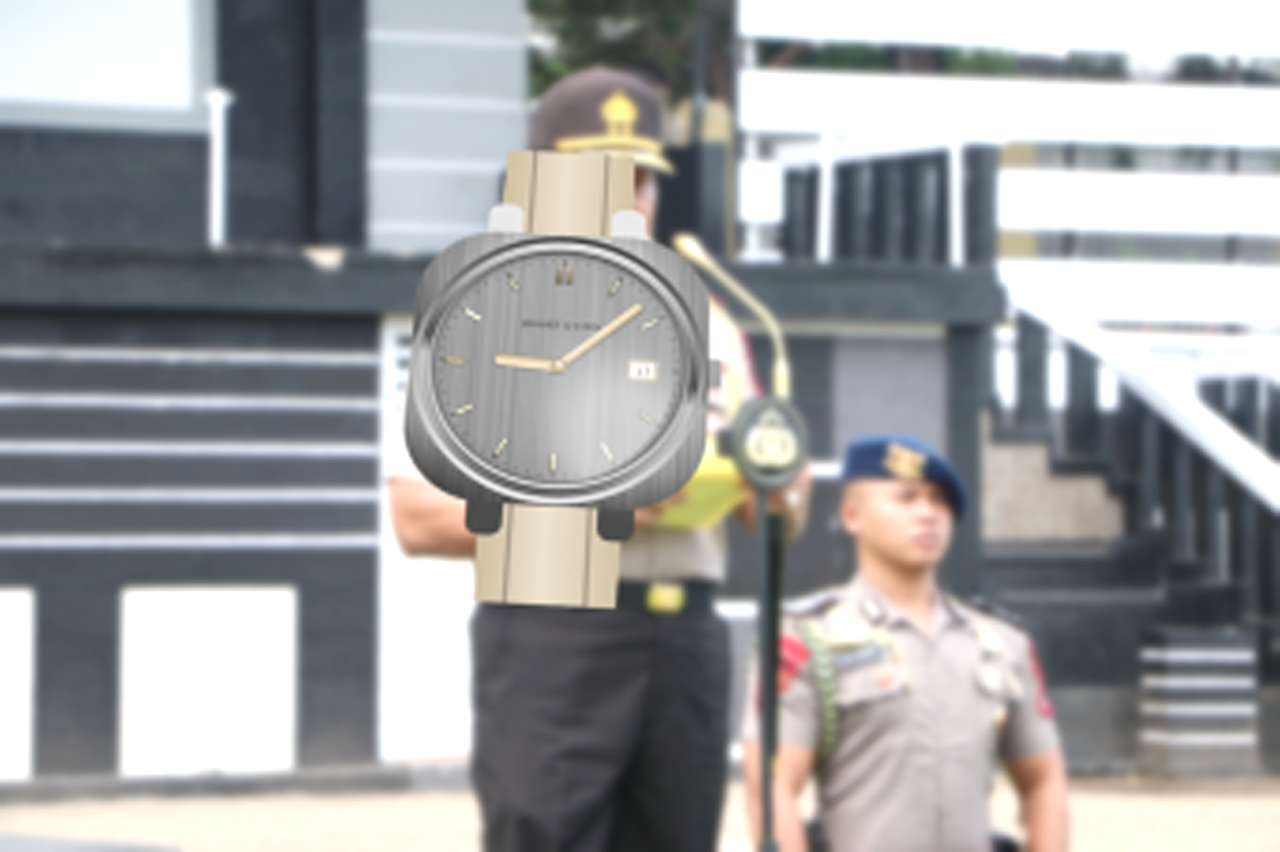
9:08
